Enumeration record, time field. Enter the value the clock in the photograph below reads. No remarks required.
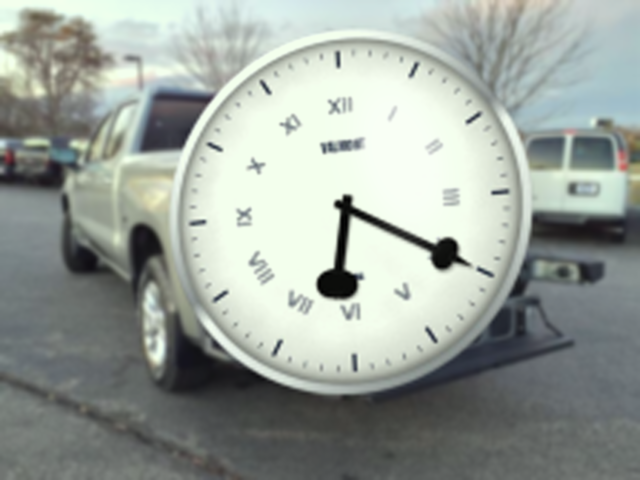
6:20
